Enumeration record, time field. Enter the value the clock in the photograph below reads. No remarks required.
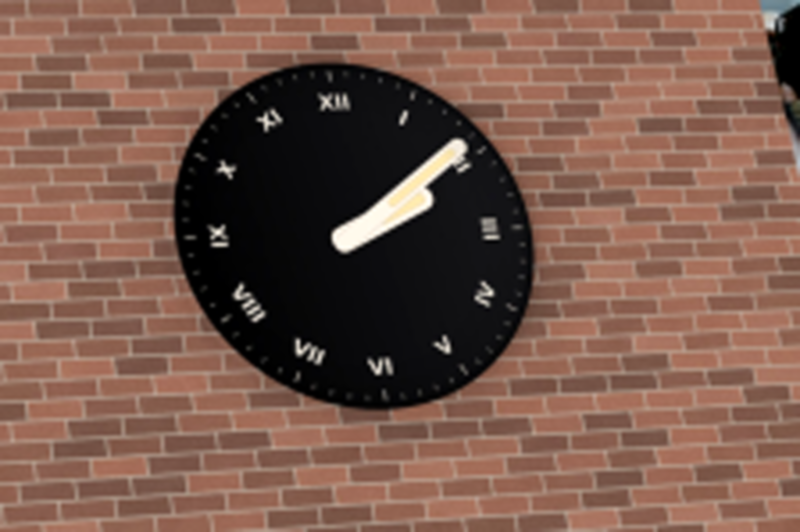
2:09
